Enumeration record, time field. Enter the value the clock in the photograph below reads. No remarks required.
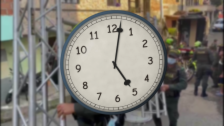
5:02
